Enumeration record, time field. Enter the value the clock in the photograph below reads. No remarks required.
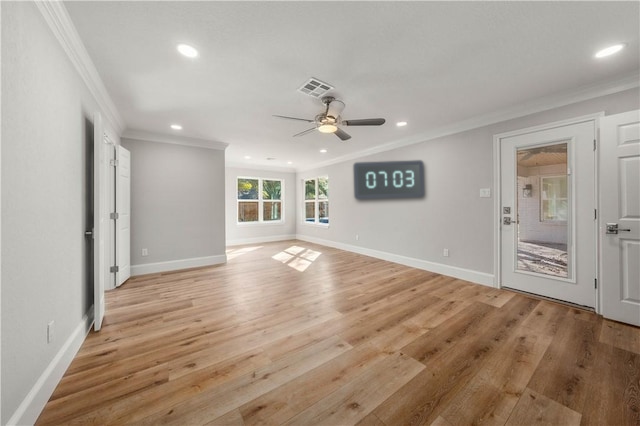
7:03
